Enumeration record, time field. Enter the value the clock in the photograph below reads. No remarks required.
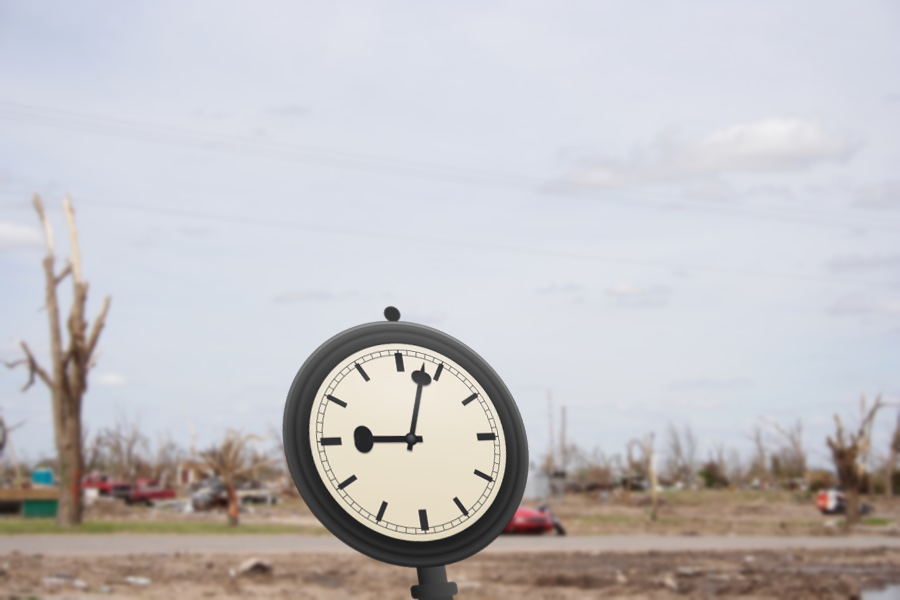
9:03
